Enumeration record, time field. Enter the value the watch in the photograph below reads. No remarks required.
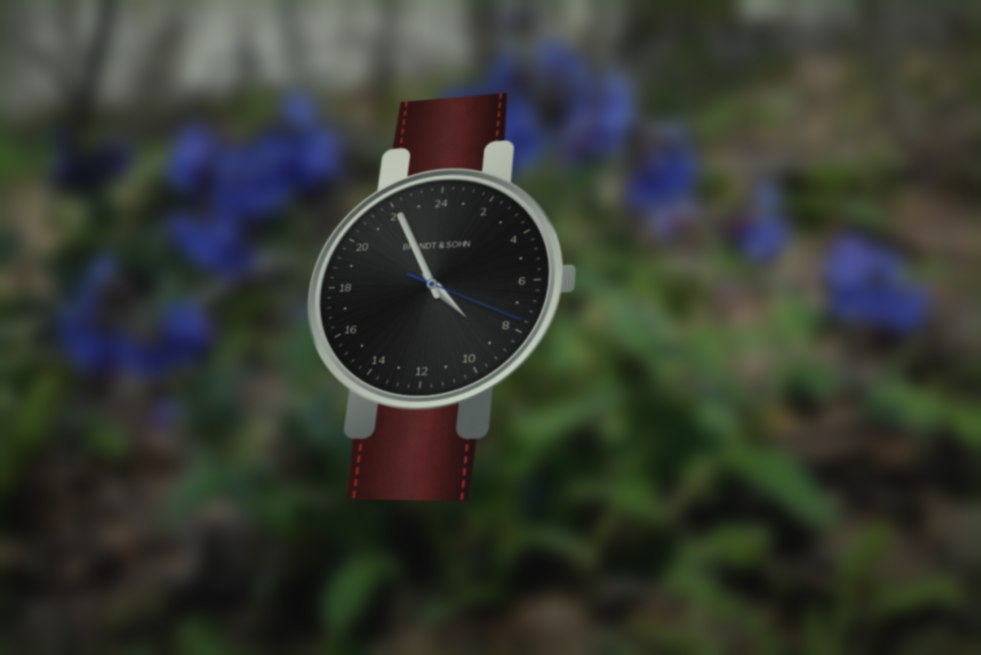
8:55:19
